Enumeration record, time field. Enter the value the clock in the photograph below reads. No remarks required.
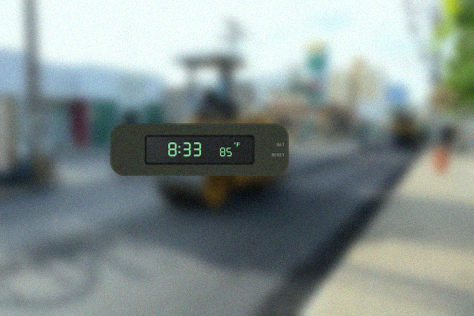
8:33
